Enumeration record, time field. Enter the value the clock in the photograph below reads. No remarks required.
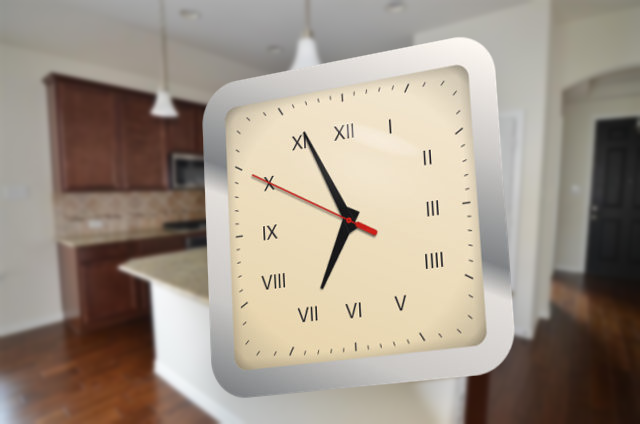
6:55:50
